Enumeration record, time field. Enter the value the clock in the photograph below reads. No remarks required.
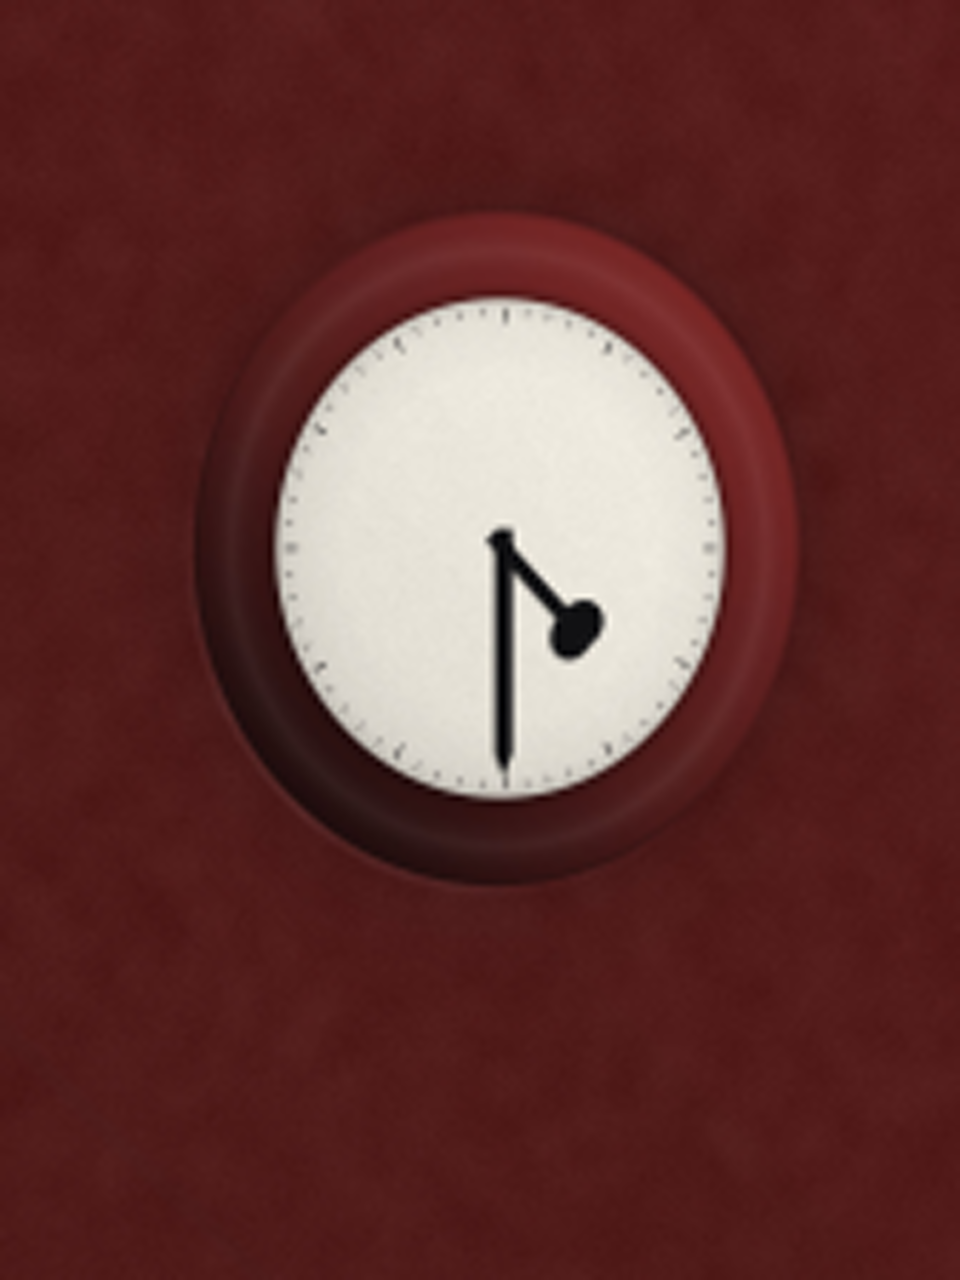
4:30
